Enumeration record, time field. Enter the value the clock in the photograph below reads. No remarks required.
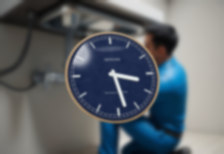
3:28
